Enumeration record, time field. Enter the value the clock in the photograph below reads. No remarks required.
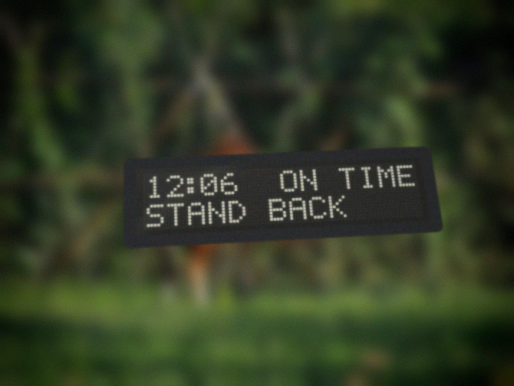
12:06
